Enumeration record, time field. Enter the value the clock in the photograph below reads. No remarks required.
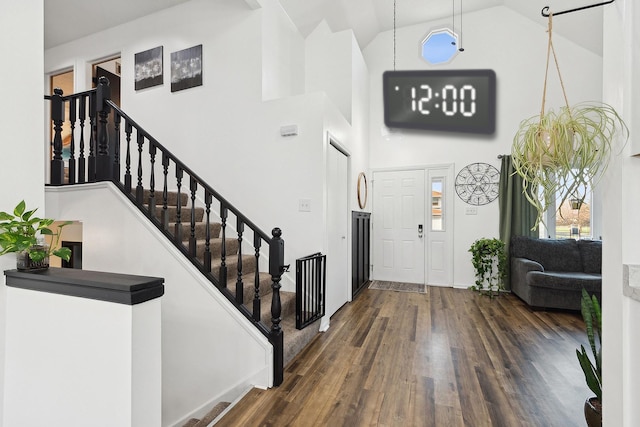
12:00
